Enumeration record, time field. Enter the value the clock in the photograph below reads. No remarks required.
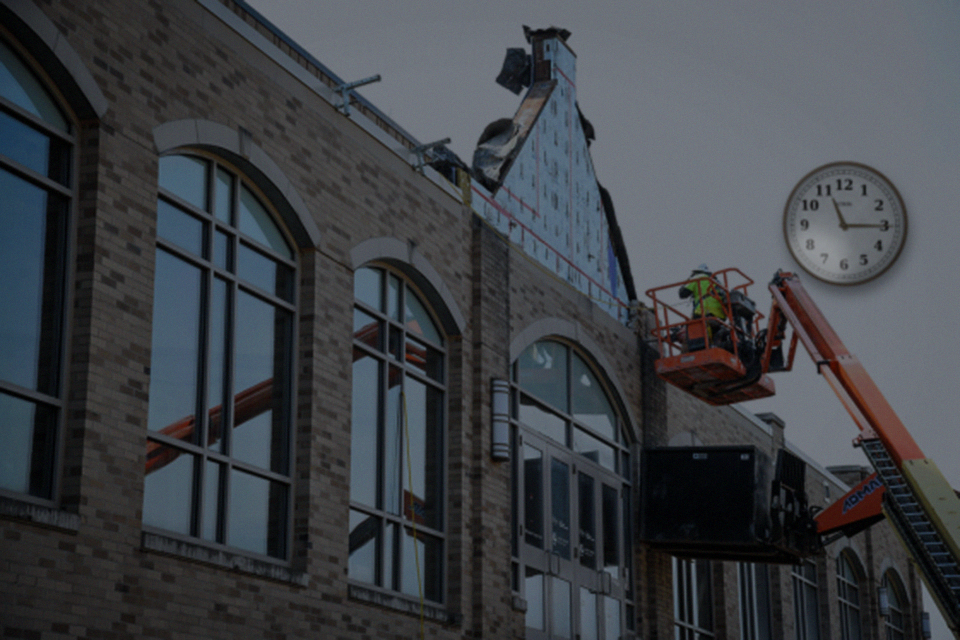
11:15
